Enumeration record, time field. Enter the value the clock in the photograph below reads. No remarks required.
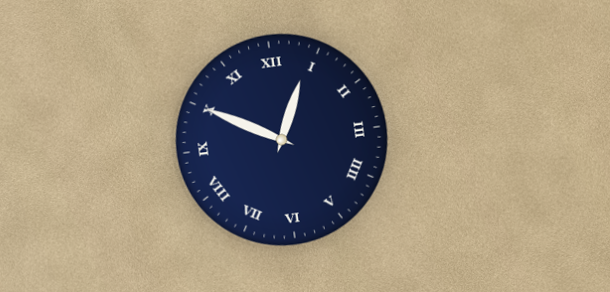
12:50
